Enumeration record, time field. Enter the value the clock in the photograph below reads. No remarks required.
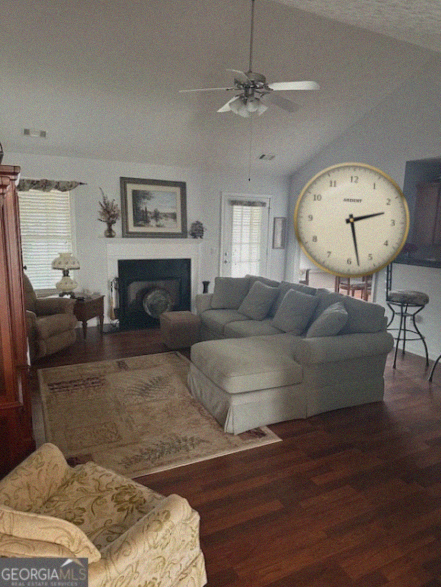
2:28
